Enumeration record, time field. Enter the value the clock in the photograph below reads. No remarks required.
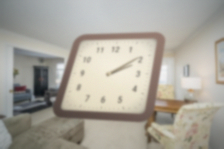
2:09
